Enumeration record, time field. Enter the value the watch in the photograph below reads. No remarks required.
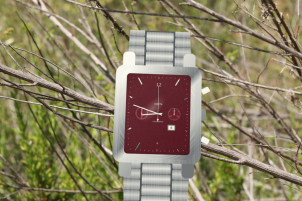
8:48
